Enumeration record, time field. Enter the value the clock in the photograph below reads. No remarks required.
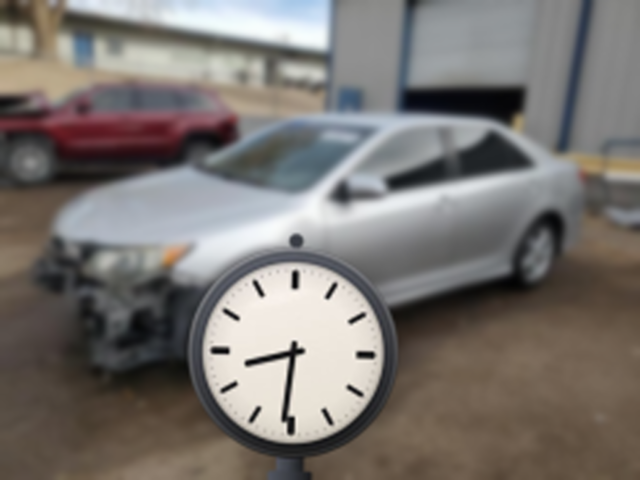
8:31
